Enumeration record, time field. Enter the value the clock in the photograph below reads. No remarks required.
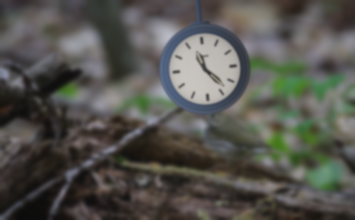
11:23
